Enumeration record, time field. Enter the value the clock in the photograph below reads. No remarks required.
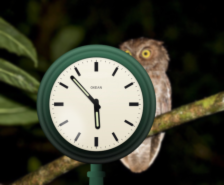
5:53
